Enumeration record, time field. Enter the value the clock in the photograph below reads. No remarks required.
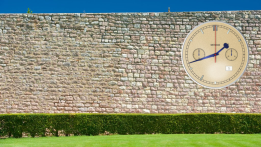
1:42
